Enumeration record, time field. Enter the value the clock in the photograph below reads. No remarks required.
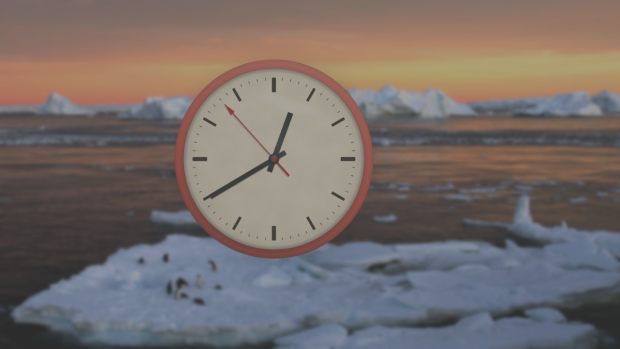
12:39:53
